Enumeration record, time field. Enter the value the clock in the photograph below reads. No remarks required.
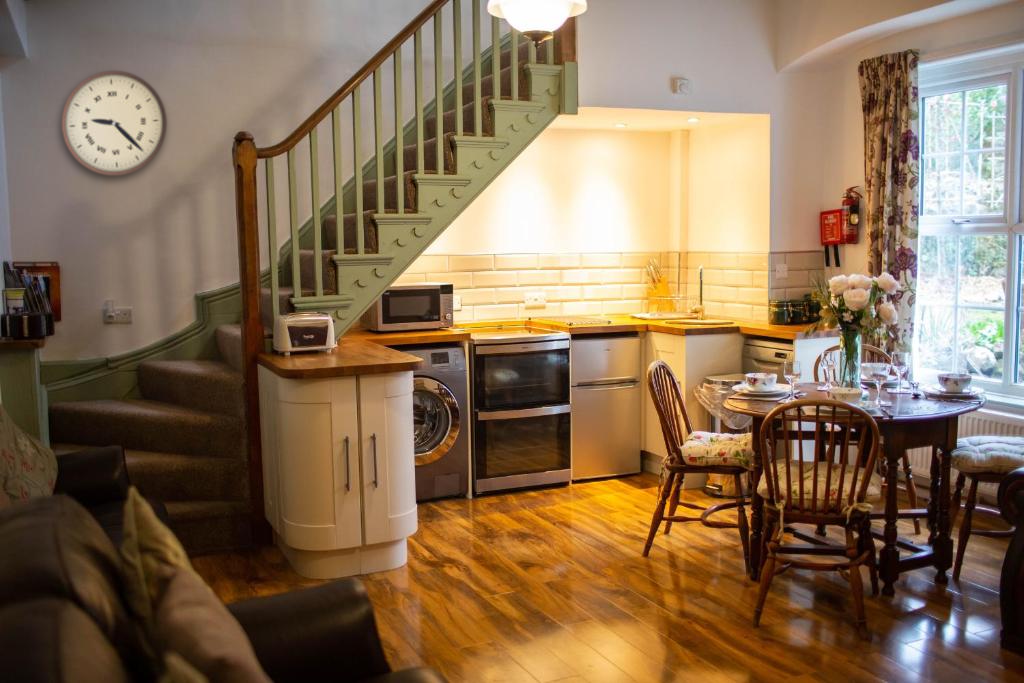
9:23
